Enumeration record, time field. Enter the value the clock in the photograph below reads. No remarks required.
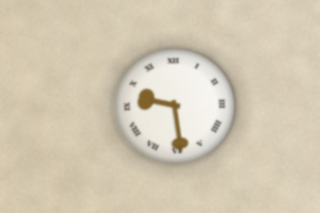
9:29
